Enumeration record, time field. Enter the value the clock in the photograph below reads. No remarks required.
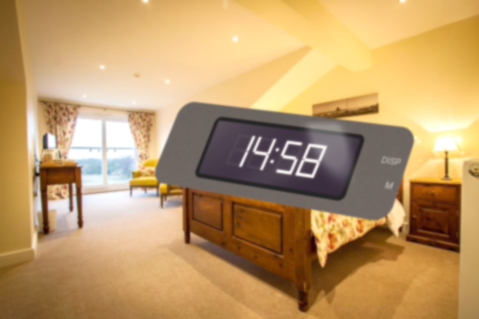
14:58
